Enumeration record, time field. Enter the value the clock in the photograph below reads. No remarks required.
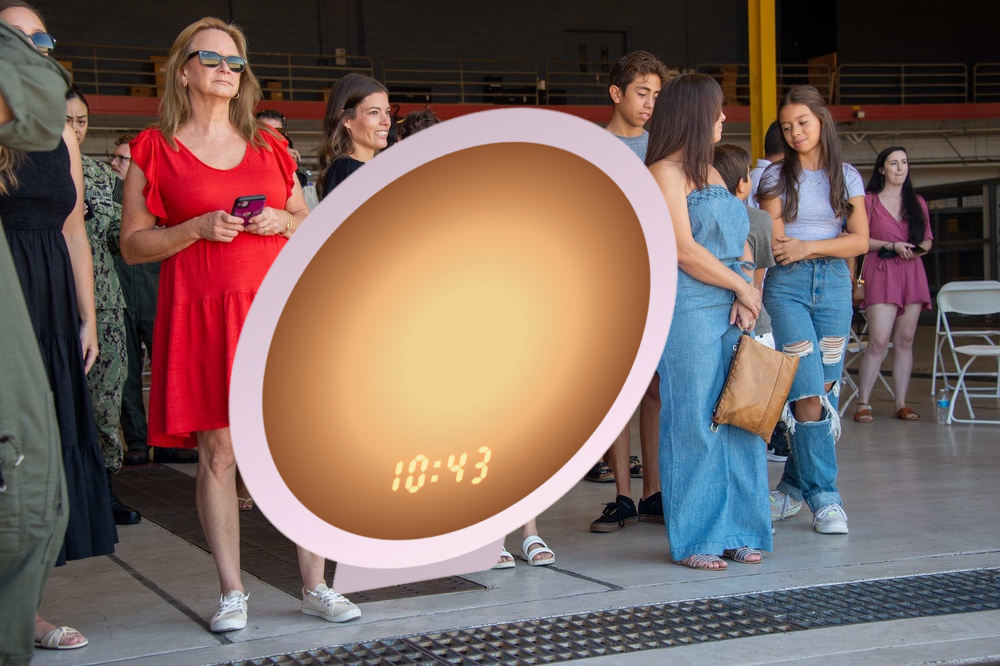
10:43
